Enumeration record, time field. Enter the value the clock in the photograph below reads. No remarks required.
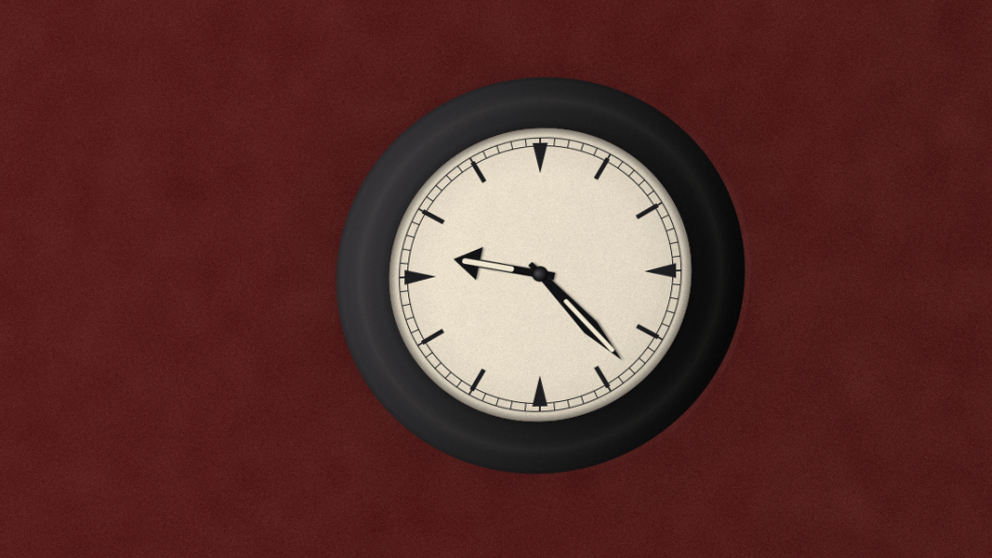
9:23
